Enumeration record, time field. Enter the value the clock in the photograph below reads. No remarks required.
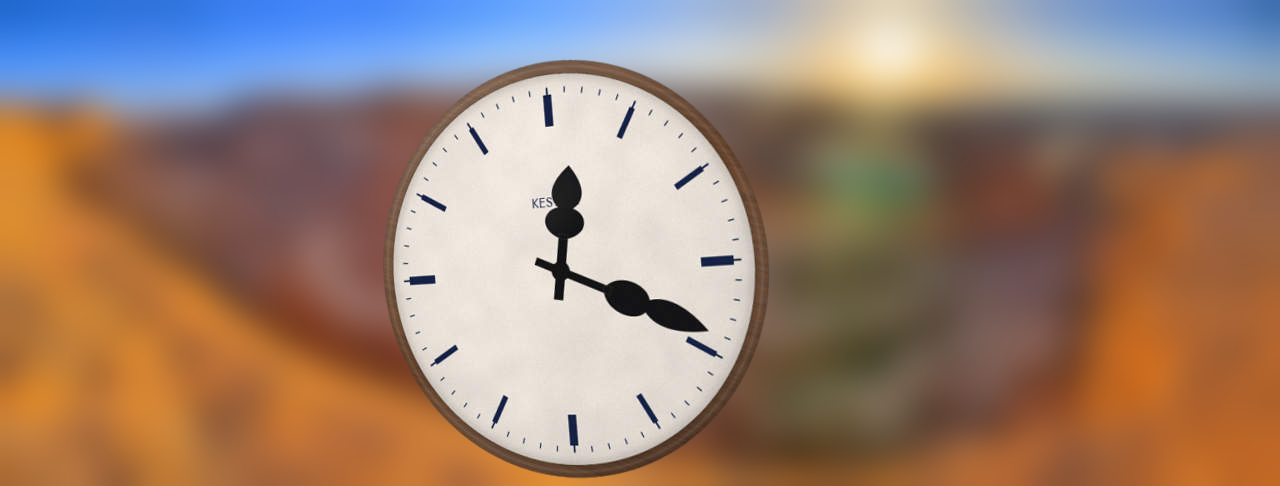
12:19
